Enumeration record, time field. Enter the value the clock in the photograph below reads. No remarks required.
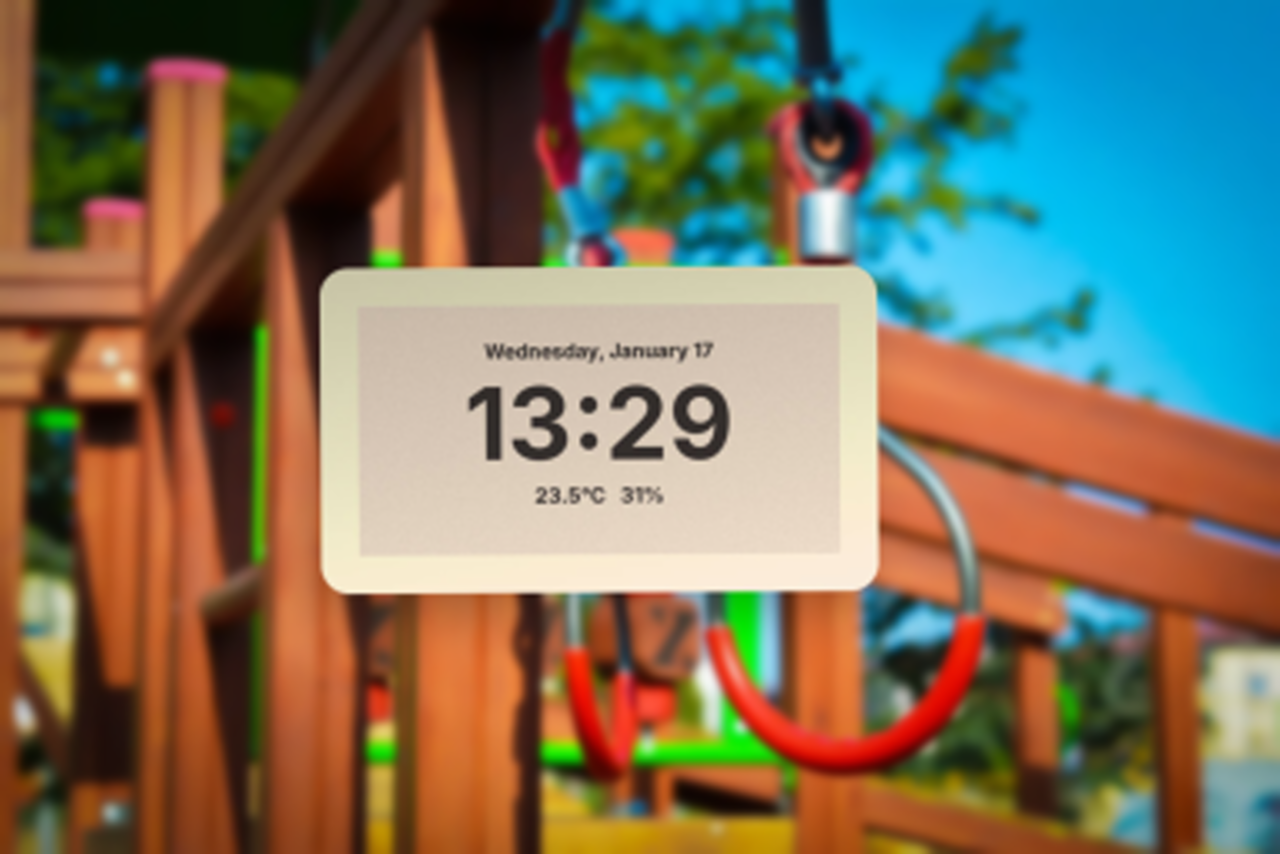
13:29
